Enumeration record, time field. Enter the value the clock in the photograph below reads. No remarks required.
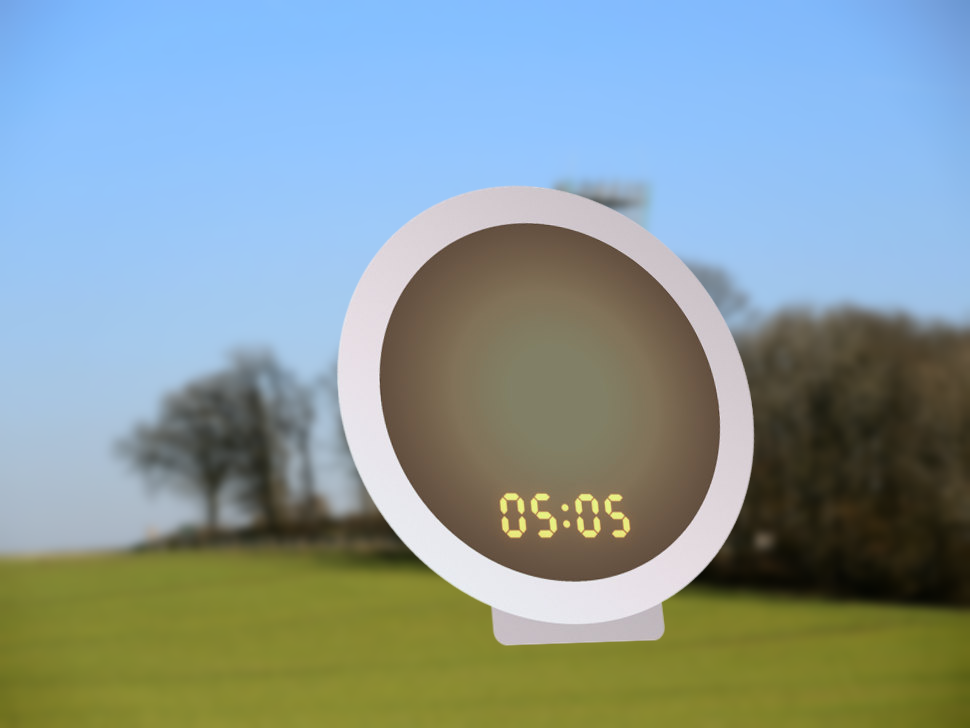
5:05
